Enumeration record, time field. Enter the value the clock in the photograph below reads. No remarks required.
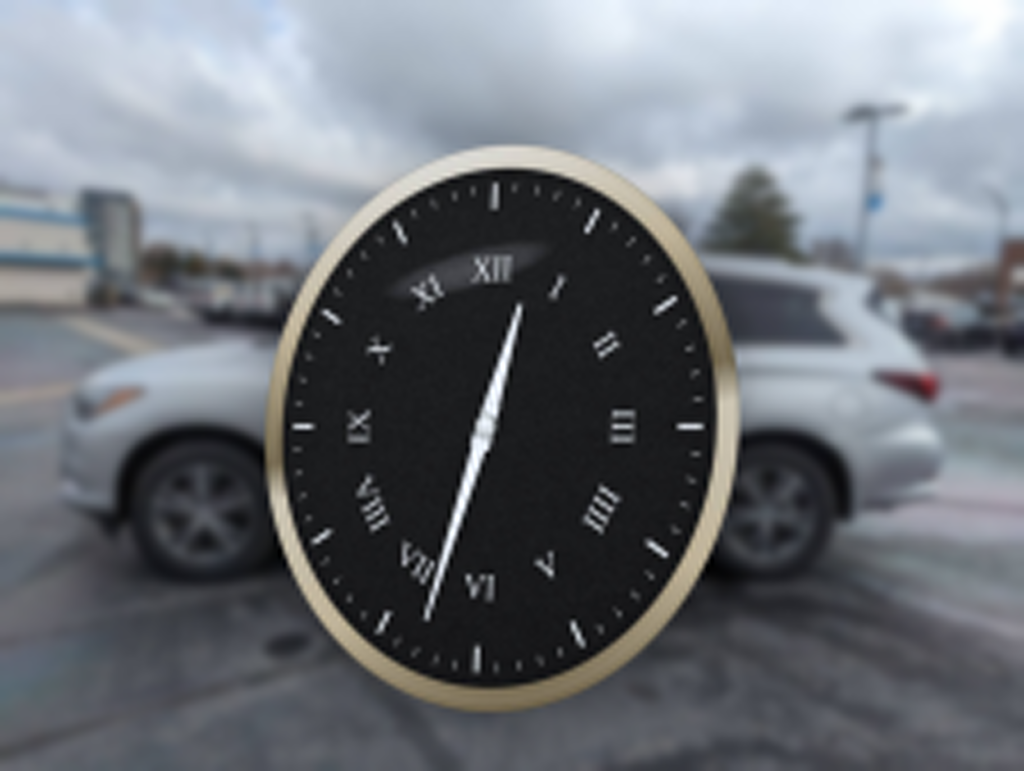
12:33
